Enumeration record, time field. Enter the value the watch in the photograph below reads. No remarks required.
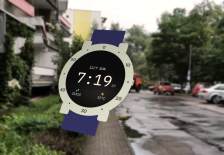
7:19
